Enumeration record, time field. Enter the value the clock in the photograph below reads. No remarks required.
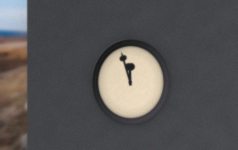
11:57
